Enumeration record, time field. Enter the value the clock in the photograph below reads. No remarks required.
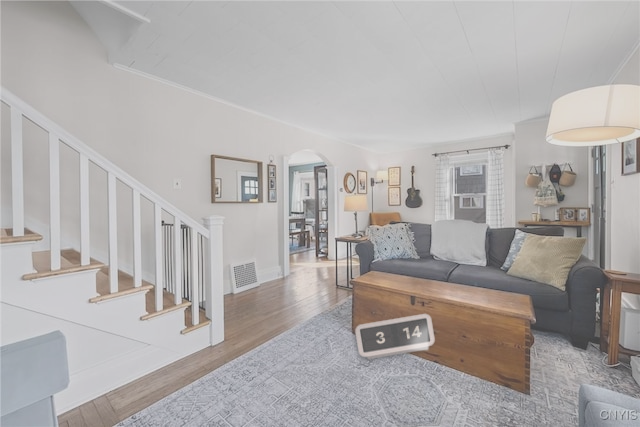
3:14
